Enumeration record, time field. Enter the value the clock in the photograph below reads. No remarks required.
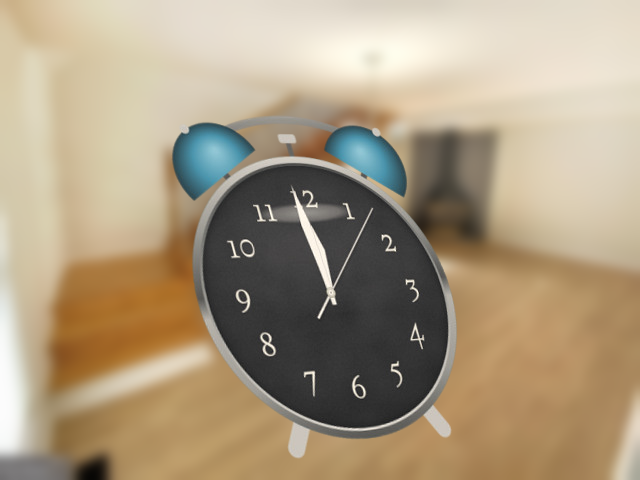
11:59:07
